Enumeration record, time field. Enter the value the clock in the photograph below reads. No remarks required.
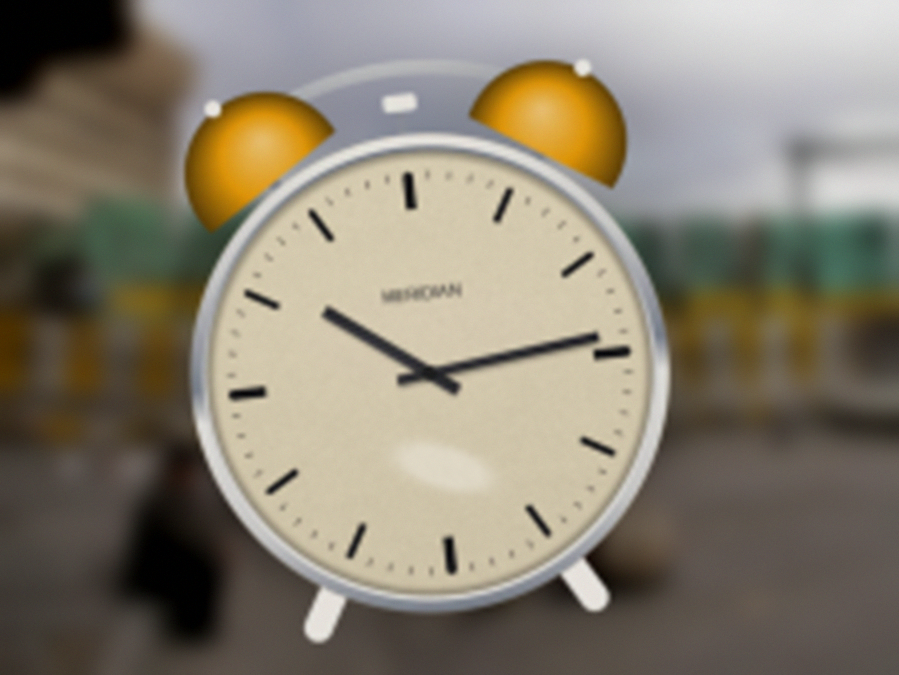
10:14
